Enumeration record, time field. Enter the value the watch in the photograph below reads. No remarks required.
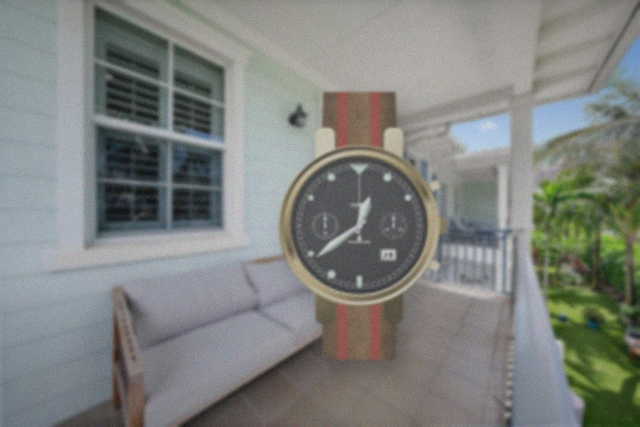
12:39
